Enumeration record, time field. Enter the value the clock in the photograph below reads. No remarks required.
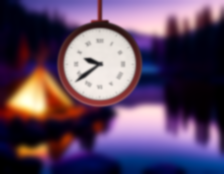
9:39
